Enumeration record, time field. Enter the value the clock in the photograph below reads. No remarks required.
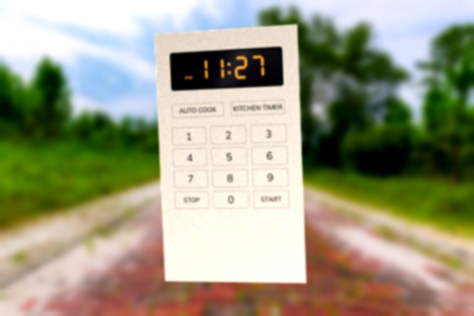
11:27
